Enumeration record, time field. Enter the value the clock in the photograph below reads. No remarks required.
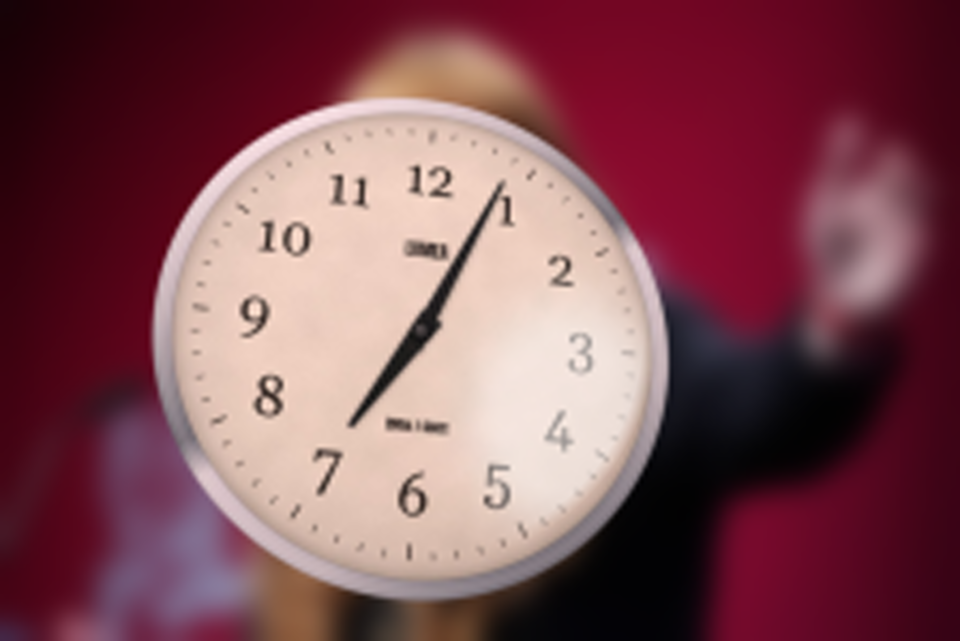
7:04
